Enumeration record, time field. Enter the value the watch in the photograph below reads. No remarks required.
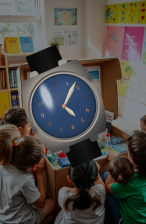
5:08
